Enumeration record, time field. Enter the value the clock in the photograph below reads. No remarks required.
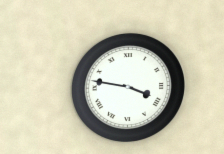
3:47
